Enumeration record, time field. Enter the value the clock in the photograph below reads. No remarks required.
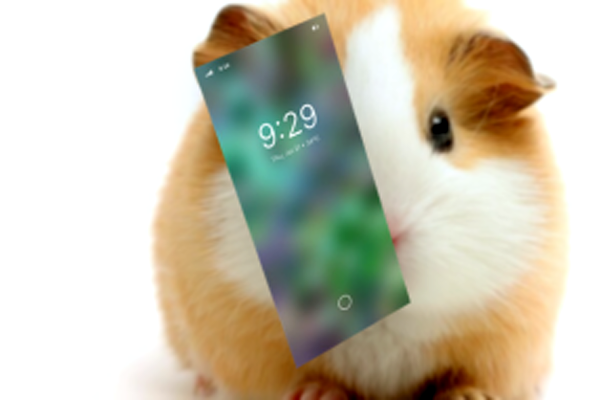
9:29
